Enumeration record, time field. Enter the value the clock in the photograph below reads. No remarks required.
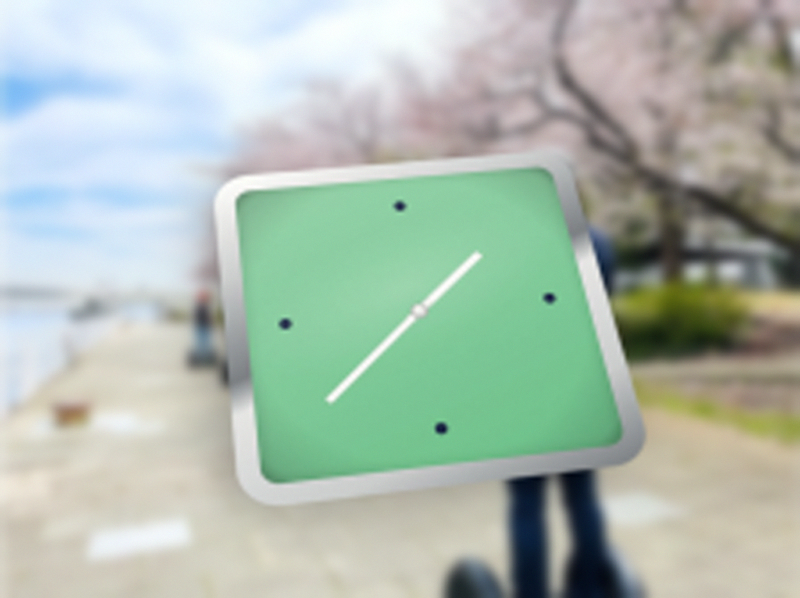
1:38
